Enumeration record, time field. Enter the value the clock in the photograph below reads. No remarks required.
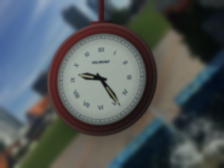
9:24
